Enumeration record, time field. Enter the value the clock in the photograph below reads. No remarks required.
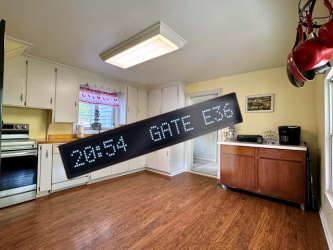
20:54
